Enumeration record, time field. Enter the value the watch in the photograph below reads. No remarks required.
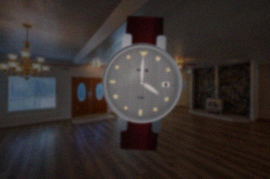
4:00
